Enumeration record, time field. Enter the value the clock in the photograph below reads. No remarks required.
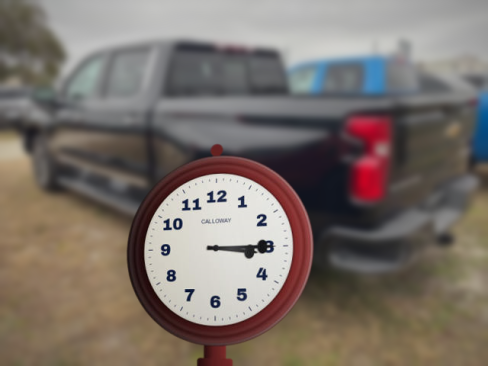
3:15
